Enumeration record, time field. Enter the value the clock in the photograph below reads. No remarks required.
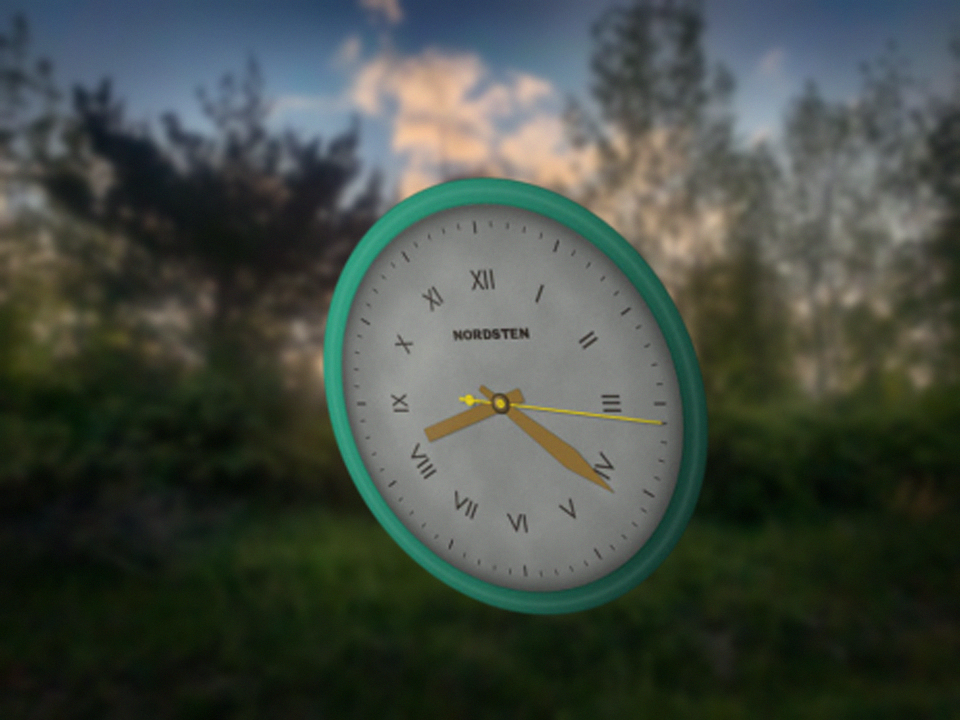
8:21:16
